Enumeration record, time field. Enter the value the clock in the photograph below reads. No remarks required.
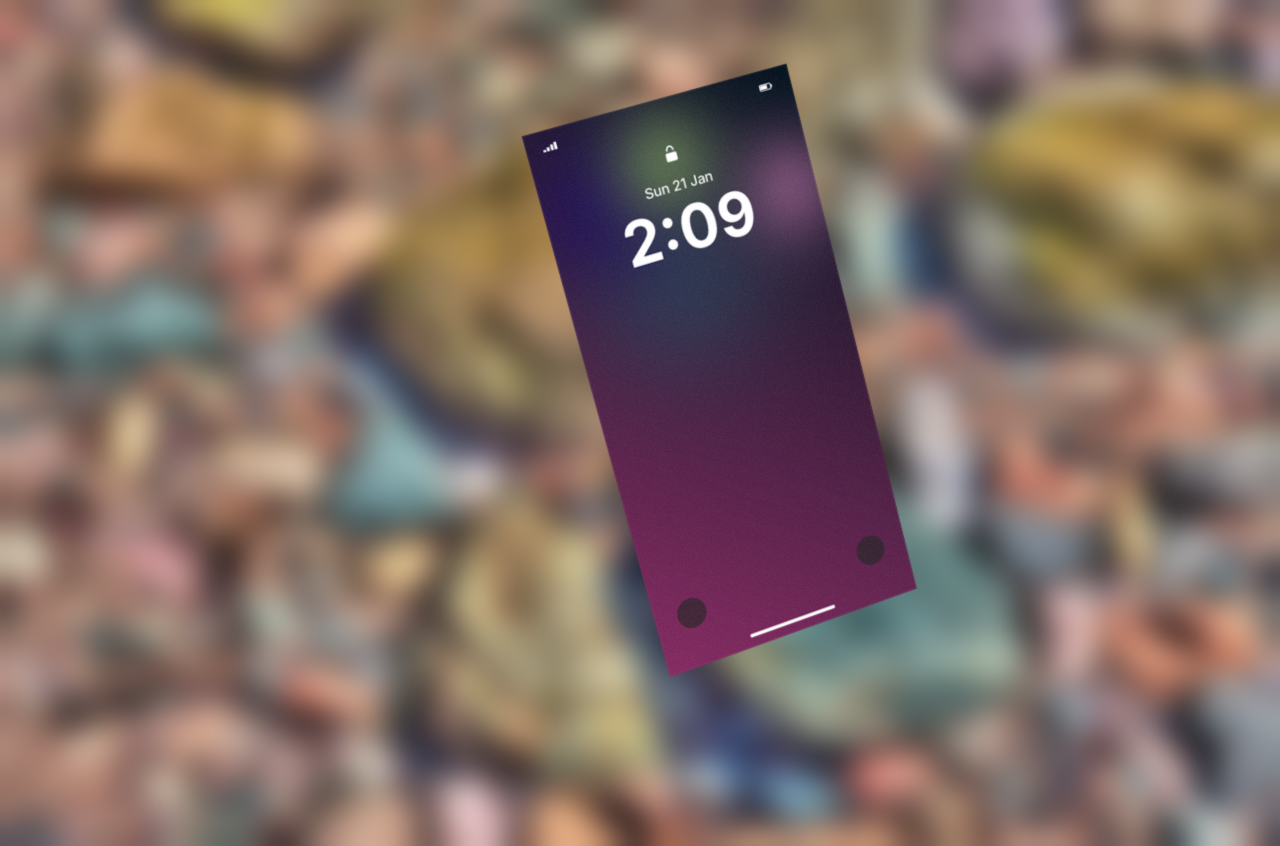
2:09
